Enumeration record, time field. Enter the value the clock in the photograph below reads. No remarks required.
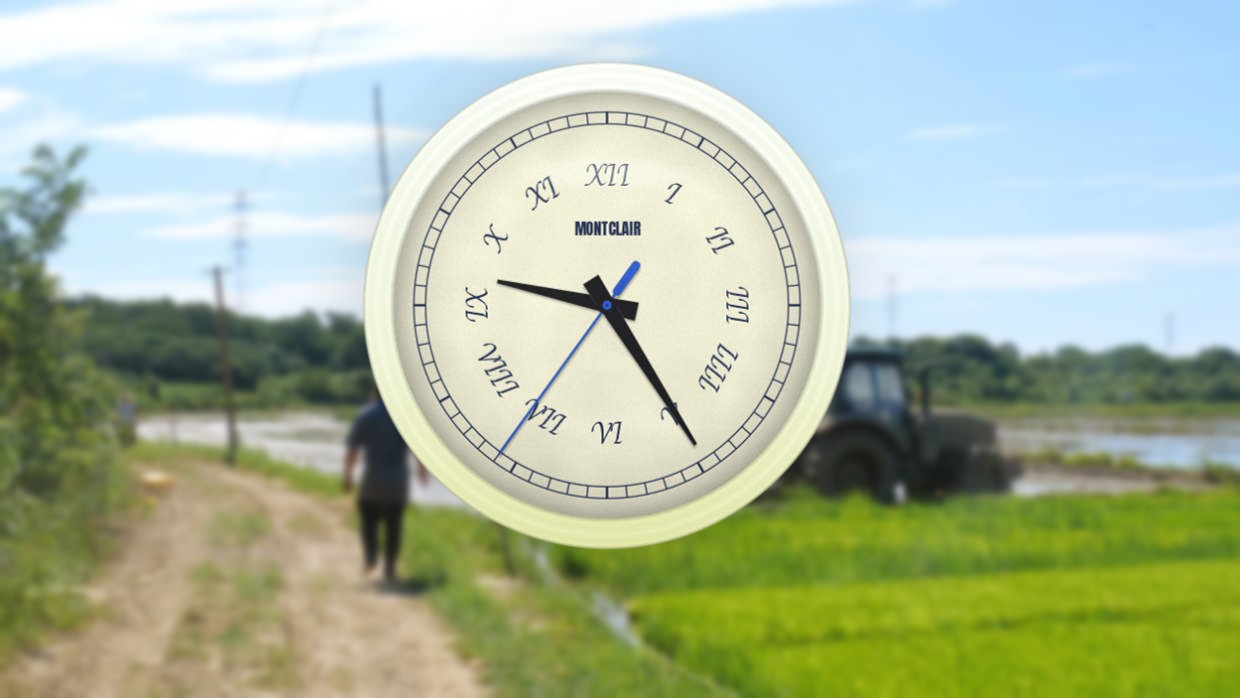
9:24:36
